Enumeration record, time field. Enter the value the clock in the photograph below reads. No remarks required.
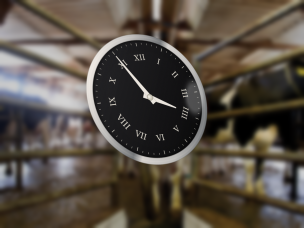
3:55
